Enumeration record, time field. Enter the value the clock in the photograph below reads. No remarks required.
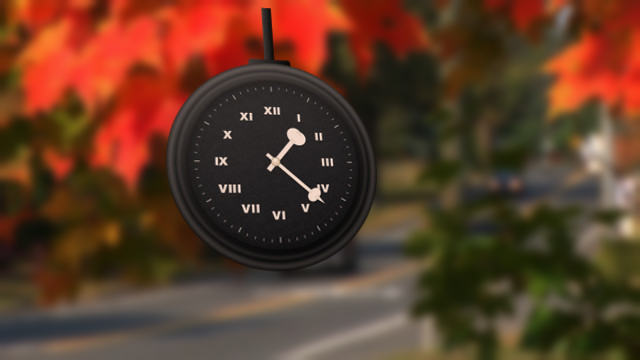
1:22
